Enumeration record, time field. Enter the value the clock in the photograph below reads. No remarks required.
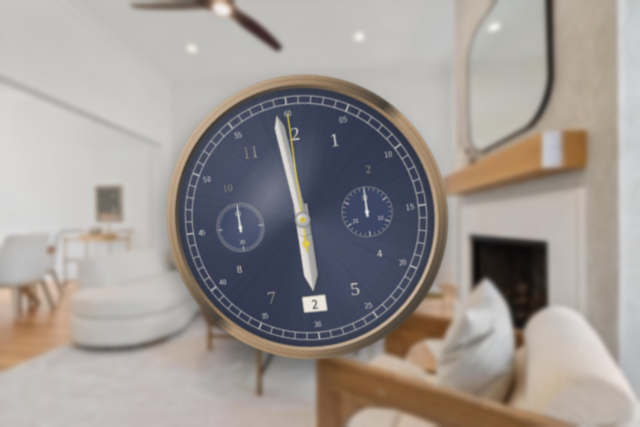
5:59
